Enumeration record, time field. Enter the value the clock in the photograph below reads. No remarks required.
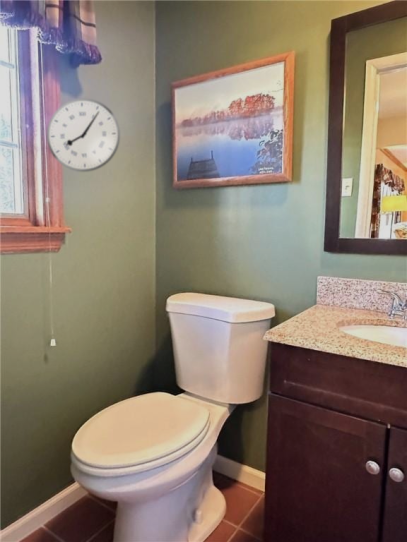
8:06
